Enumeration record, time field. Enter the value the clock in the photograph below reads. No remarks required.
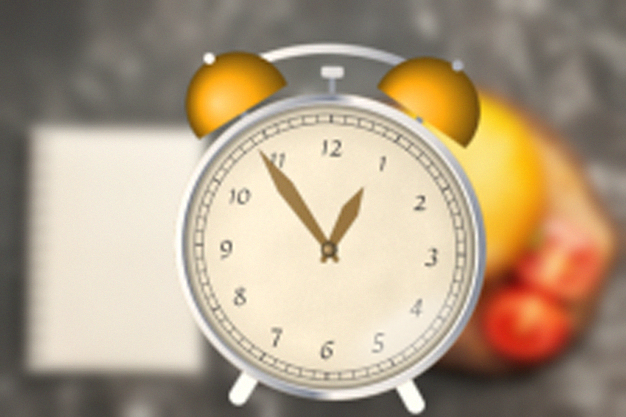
12:54
